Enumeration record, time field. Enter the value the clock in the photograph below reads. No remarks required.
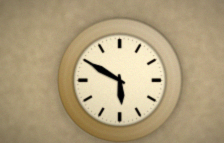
5:50
